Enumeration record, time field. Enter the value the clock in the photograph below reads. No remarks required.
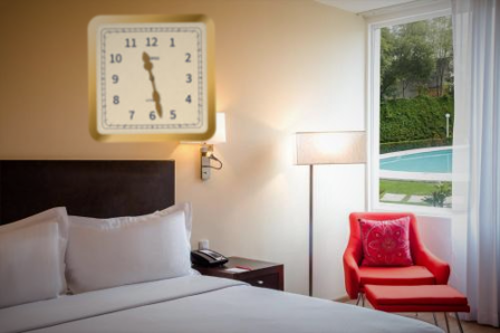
11:28
